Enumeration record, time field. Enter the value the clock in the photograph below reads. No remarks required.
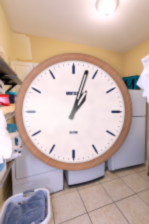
1:03
